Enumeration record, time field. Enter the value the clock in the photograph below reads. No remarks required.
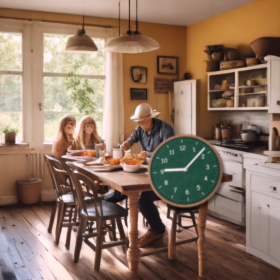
9:08
